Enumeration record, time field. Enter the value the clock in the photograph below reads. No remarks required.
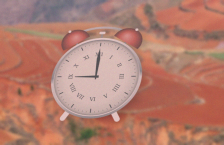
9:00
